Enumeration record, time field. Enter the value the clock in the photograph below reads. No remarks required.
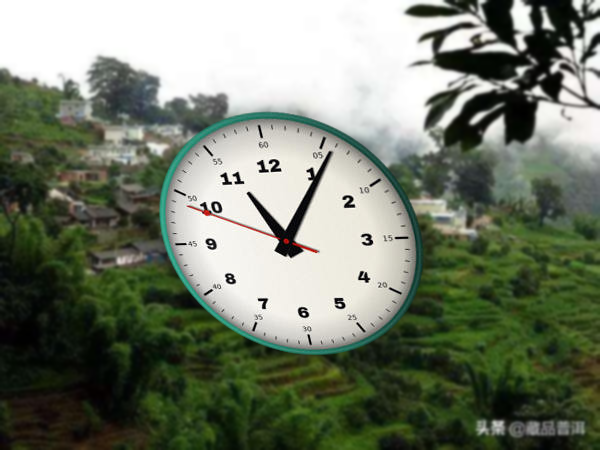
11:05:49
